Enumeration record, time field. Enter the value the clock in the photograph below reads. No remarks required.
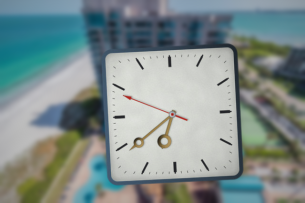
6:38:49
